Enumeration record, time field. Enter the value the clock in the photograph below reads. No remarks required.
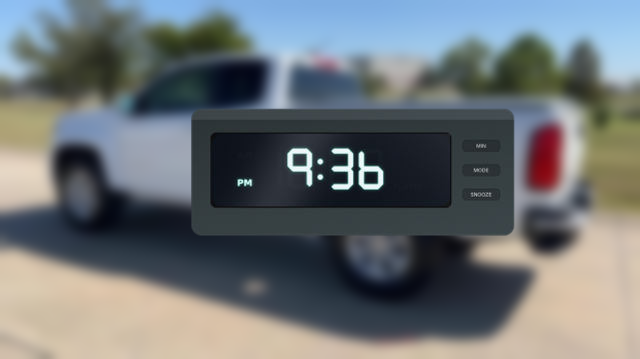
9:36
